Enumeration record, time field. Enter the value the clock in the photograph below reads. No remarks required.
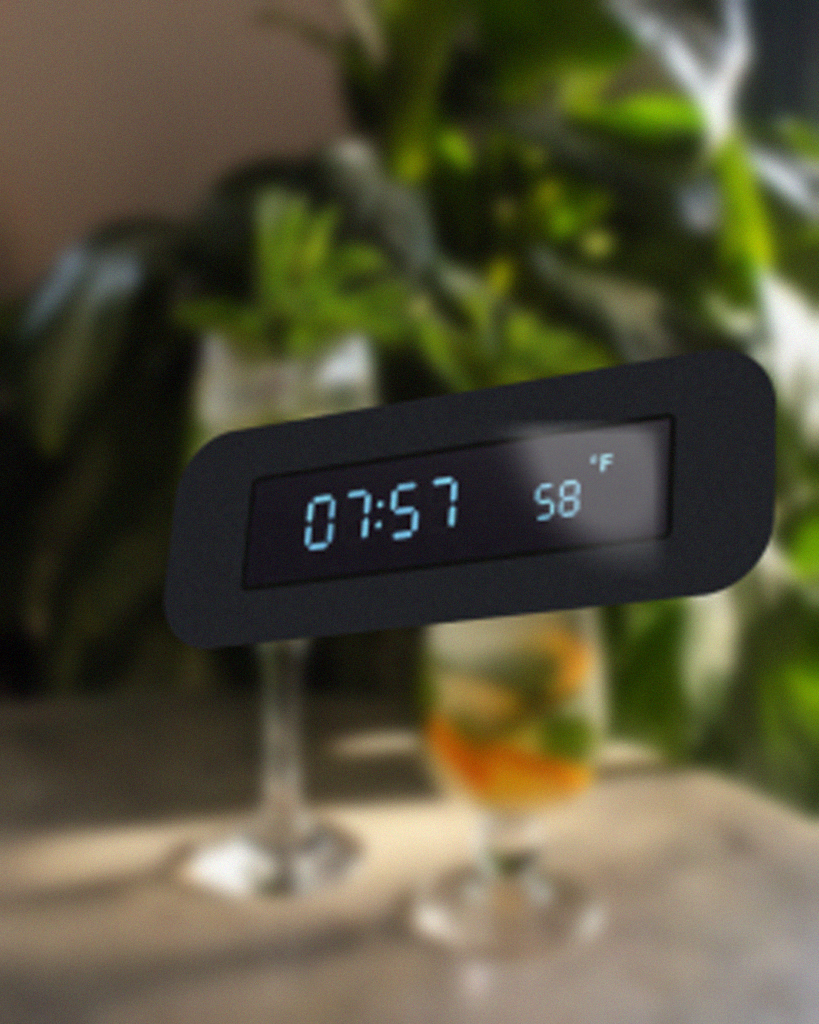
7:57
